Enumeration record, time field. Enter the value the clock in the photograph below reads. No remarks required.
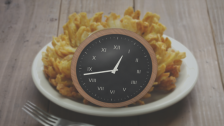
12:43
